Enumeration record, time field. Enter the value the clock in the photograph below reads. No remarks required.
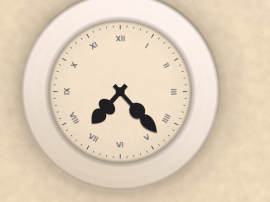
7:23
